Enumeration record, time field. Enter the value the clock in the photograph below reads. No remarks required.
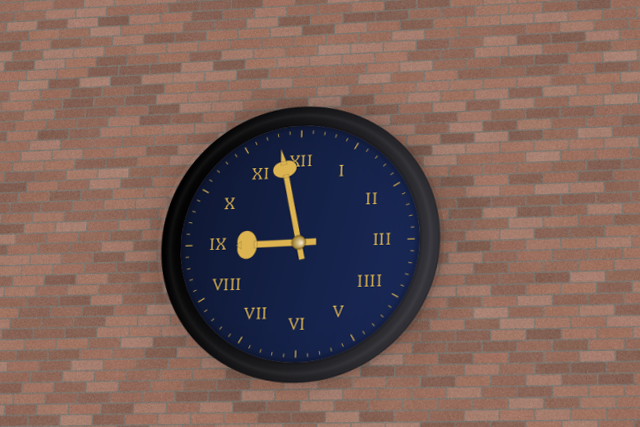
8:58
